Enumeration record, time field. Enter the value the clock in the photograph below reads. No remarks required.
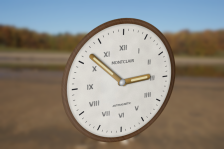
2:52
